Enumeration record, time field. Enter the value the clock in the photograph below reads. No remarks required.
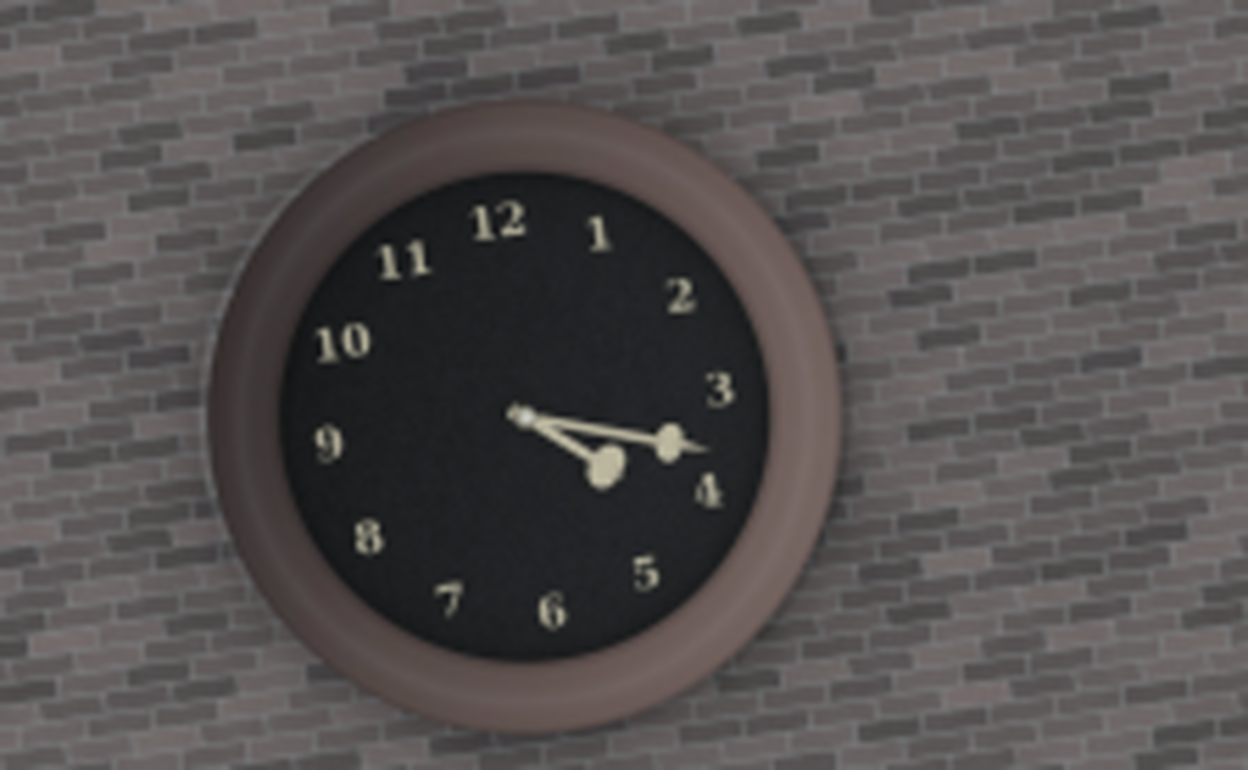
4:18
